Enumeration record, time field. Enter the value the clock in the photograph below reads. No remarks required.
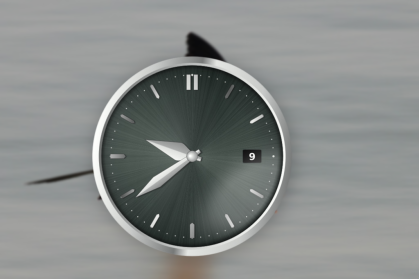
9:39
